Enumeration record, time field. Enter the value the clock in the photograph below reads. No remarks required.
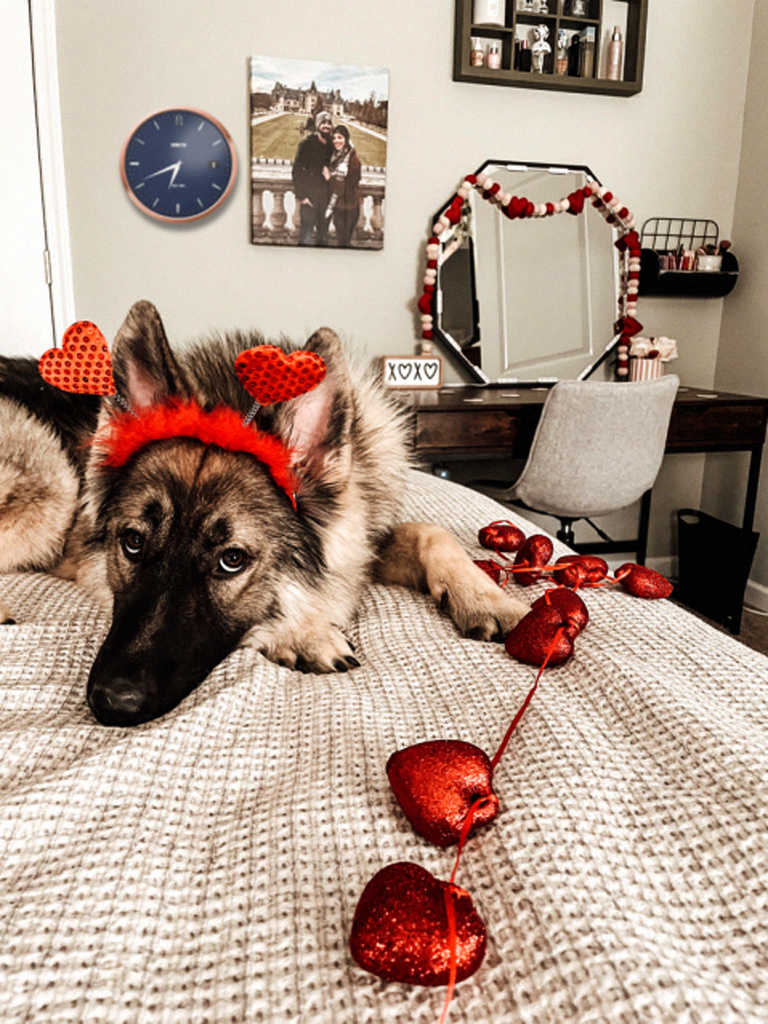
6:41
